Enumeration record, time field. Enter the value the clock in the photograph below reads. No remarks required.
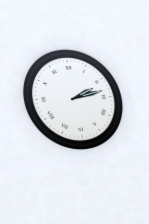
2:13
